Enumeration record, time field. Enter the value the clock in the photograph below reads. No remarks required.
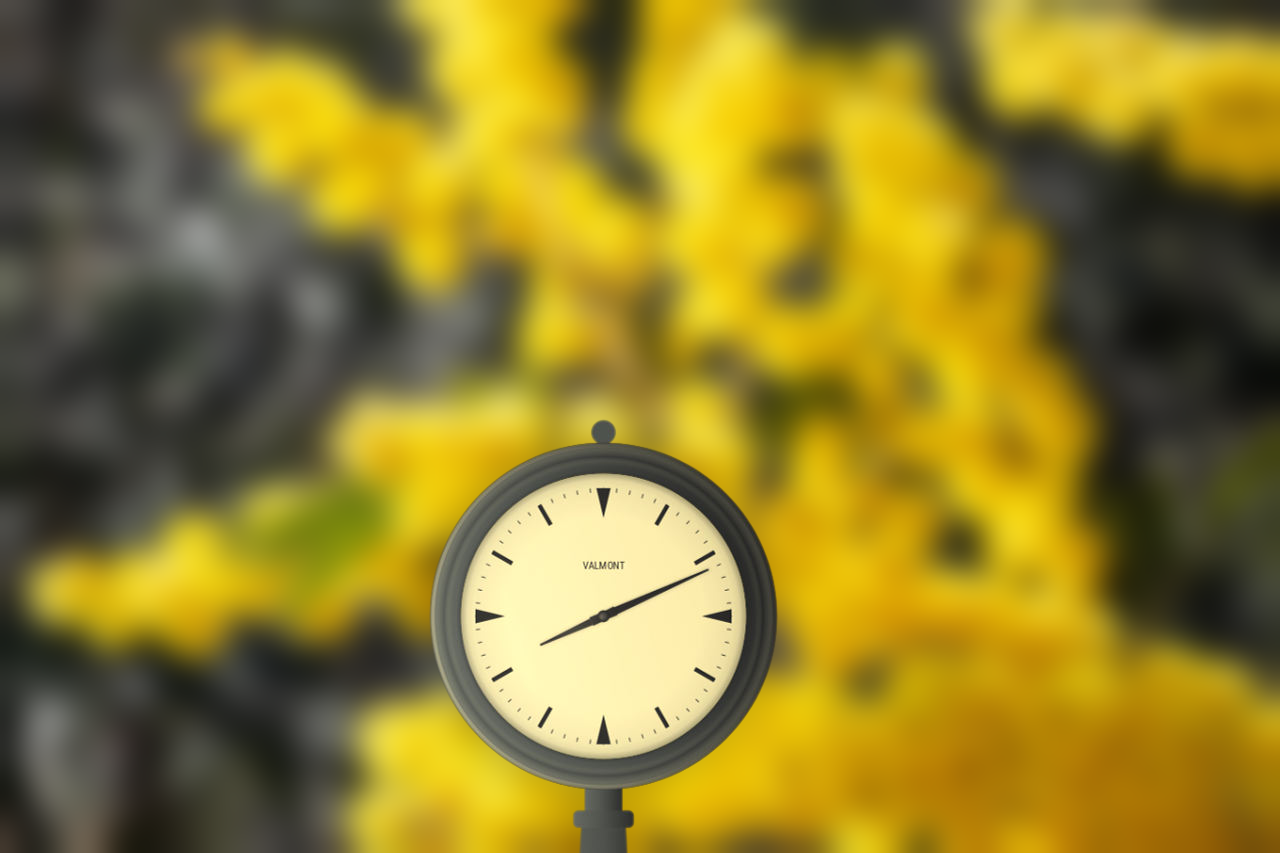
8:11
